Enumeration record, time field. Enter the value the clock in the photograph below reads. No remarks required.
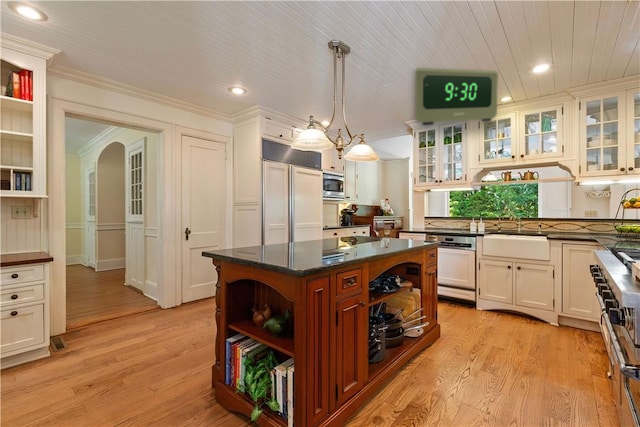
9:30
